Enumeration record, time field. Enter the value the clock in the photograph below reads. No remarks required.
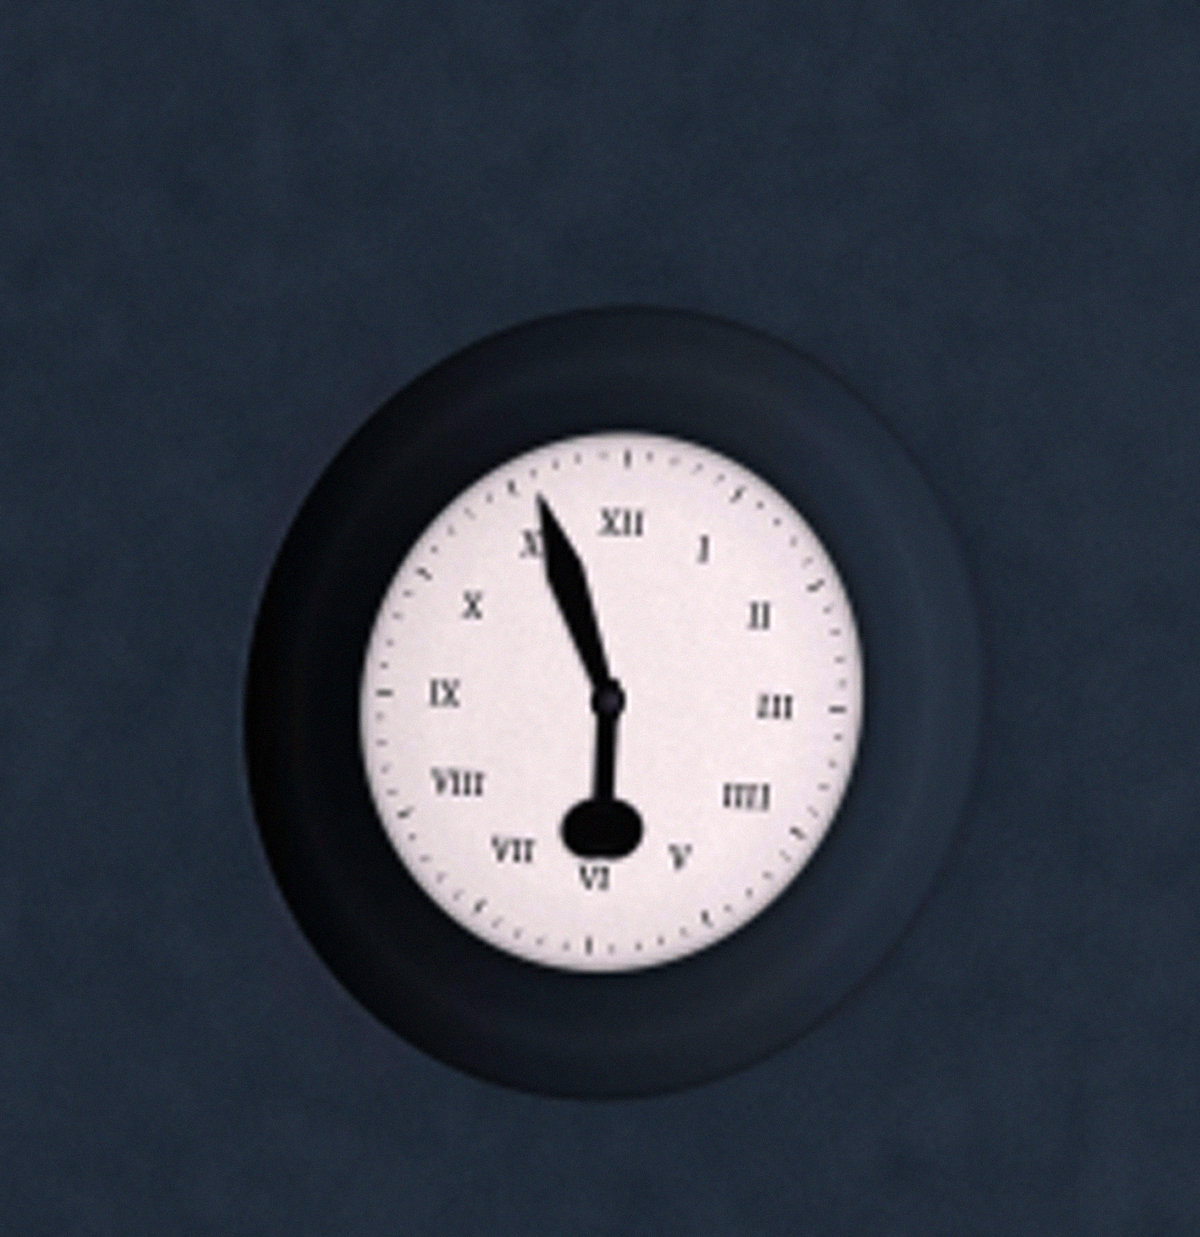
5:56
